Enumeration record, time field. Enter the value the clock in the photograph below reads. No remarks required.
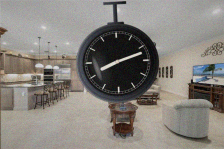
8:12
